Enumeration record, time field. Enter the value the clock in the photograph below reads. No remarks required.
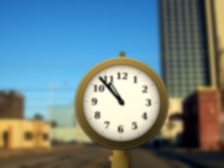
10:53
